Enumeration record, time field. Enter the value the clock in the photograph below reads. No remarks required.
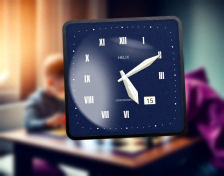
5:10
